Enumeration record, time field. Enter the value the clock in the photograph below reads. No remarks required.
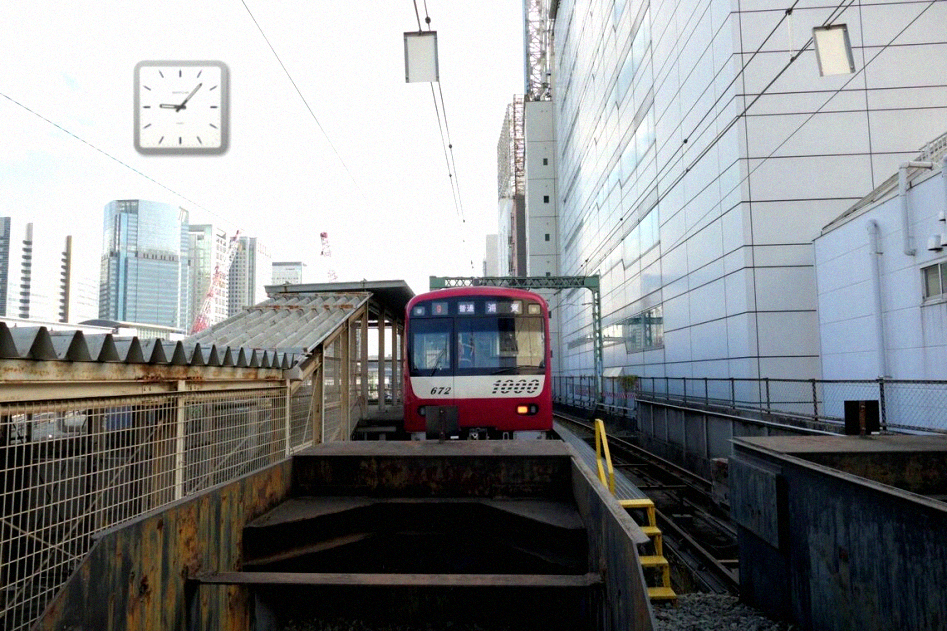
9:07
